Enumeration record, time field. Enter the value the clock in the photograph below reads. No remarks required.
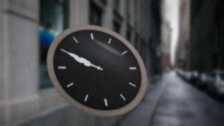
9:50
